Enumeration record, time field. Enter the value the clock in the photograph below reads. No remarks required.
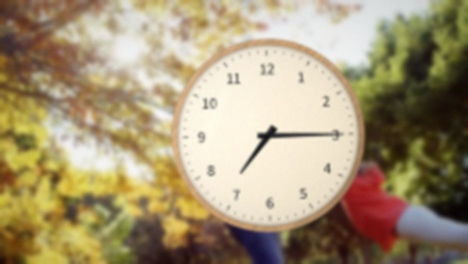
7:15
